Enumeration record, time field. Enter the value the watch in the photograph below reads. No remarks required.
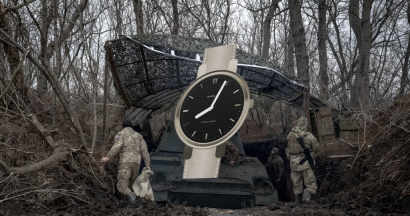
8:04
